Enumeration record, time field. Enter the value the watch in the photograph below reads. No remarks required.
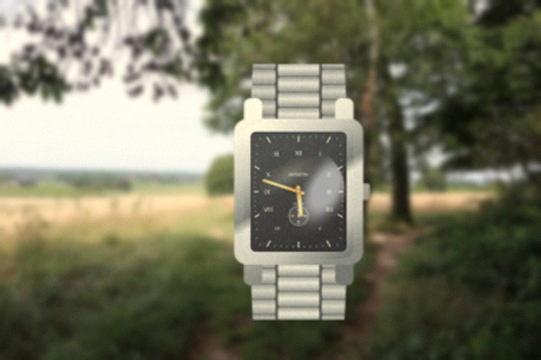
5:48
